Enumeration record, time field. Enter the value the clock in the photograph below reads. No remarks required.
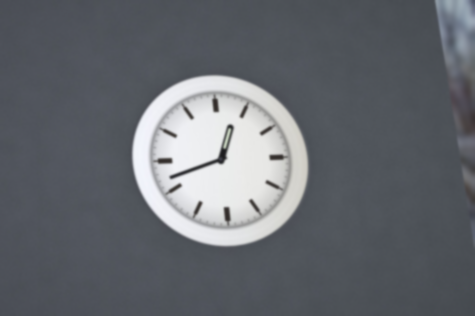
12:42
